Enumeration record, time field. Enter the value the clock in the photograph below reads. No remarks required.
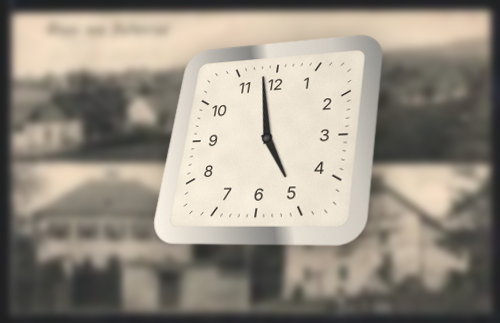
4:58
